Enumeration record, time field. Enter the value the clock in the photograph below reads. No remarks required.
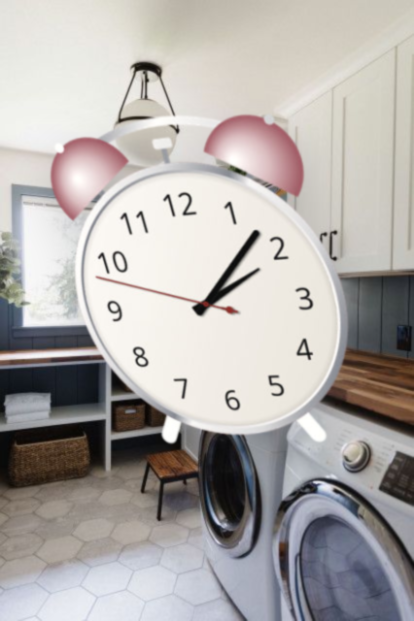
2:07:48
